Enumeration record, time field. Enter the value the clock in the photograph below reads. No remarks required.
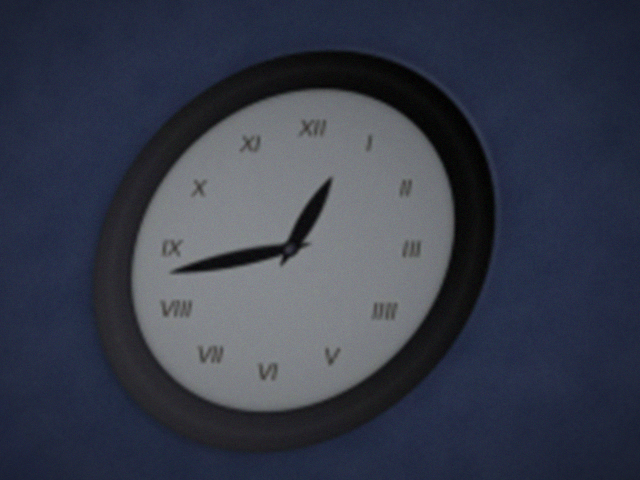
12:43
